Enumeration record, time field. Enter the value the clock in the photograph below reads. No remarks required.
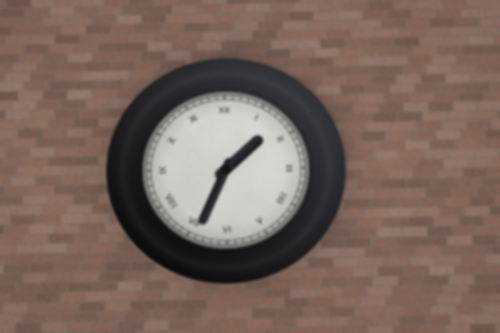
1:34
